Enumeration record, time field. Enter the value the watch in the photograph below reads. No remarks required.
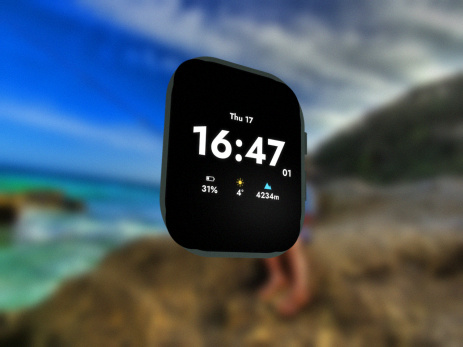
16:47:01
